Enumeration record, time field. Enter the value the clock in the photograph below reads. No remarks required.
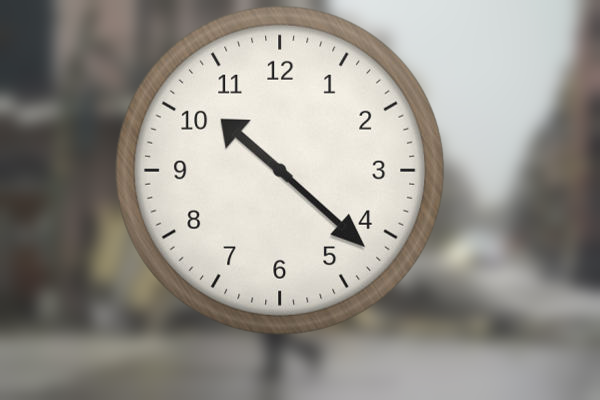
10:22
